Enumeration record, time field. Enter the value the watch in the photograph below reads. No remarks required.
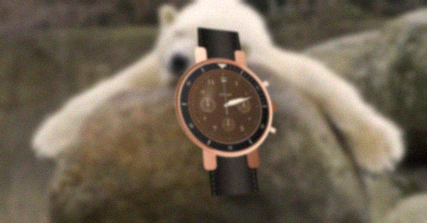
2:12
